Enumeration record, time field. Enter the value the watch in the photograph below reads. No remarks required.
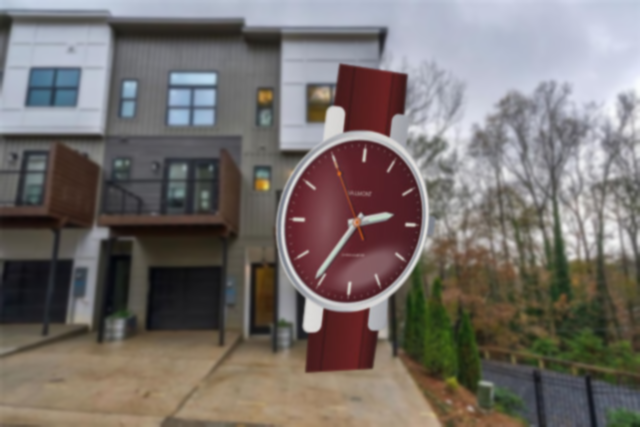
2:35:55
